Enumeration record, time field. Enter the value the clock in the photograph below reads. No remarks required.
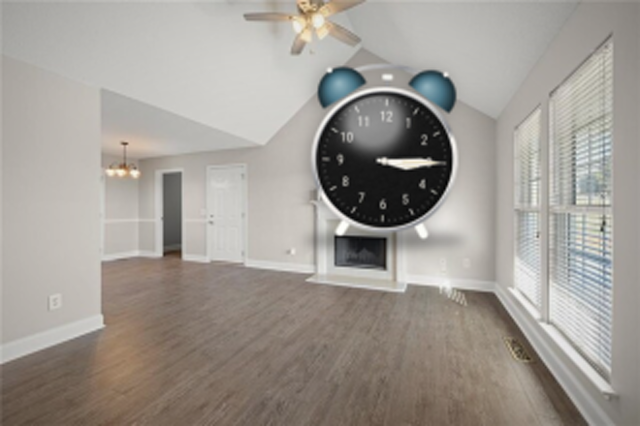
3:15
